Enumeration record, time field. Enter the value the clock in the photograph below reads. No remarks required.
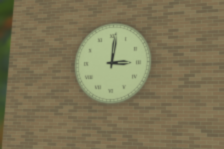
3:01
